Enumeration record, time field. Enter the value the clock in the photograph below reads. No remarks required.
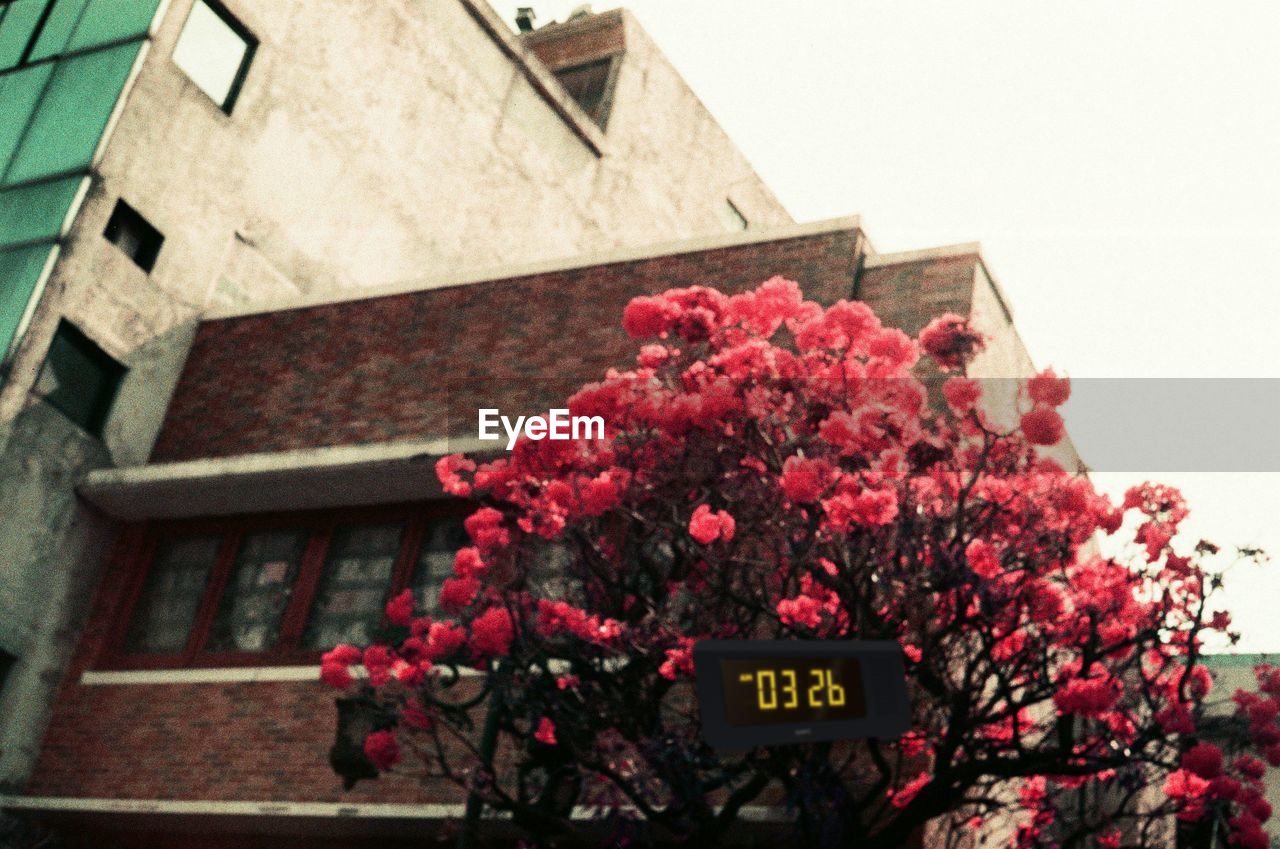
3:26
